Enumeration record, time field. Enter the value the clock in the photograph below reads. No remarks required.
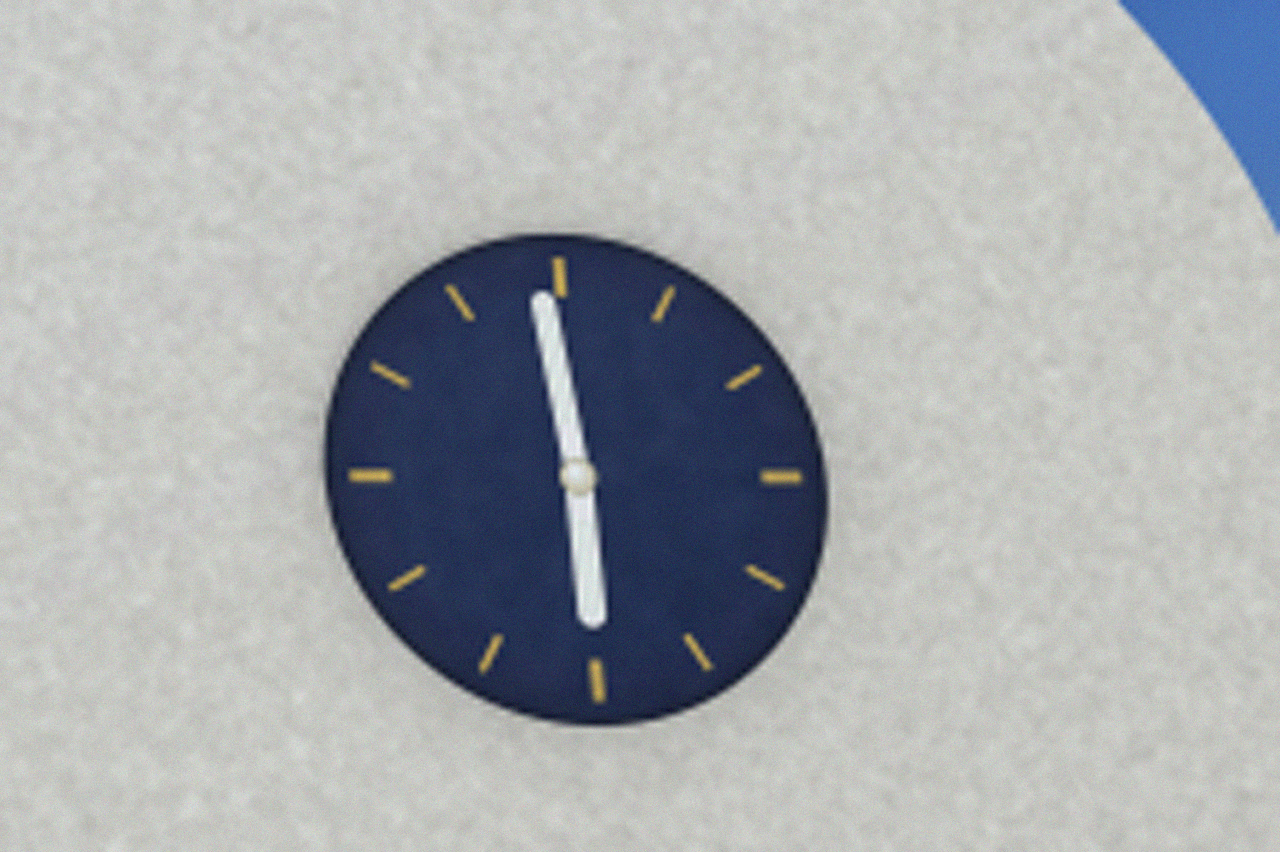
5:59
